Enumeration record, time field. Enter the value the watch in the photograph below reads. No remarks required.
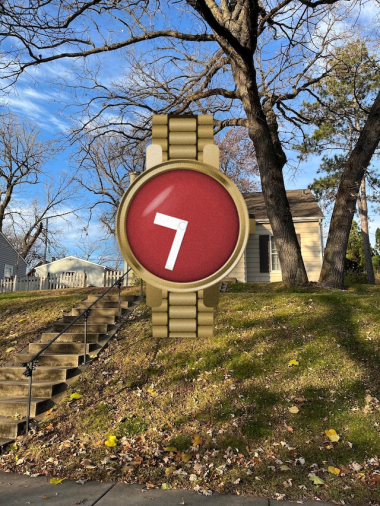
9:33
